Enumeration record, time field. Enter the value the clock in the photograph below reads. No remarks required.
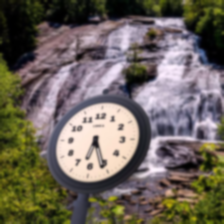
6:26
